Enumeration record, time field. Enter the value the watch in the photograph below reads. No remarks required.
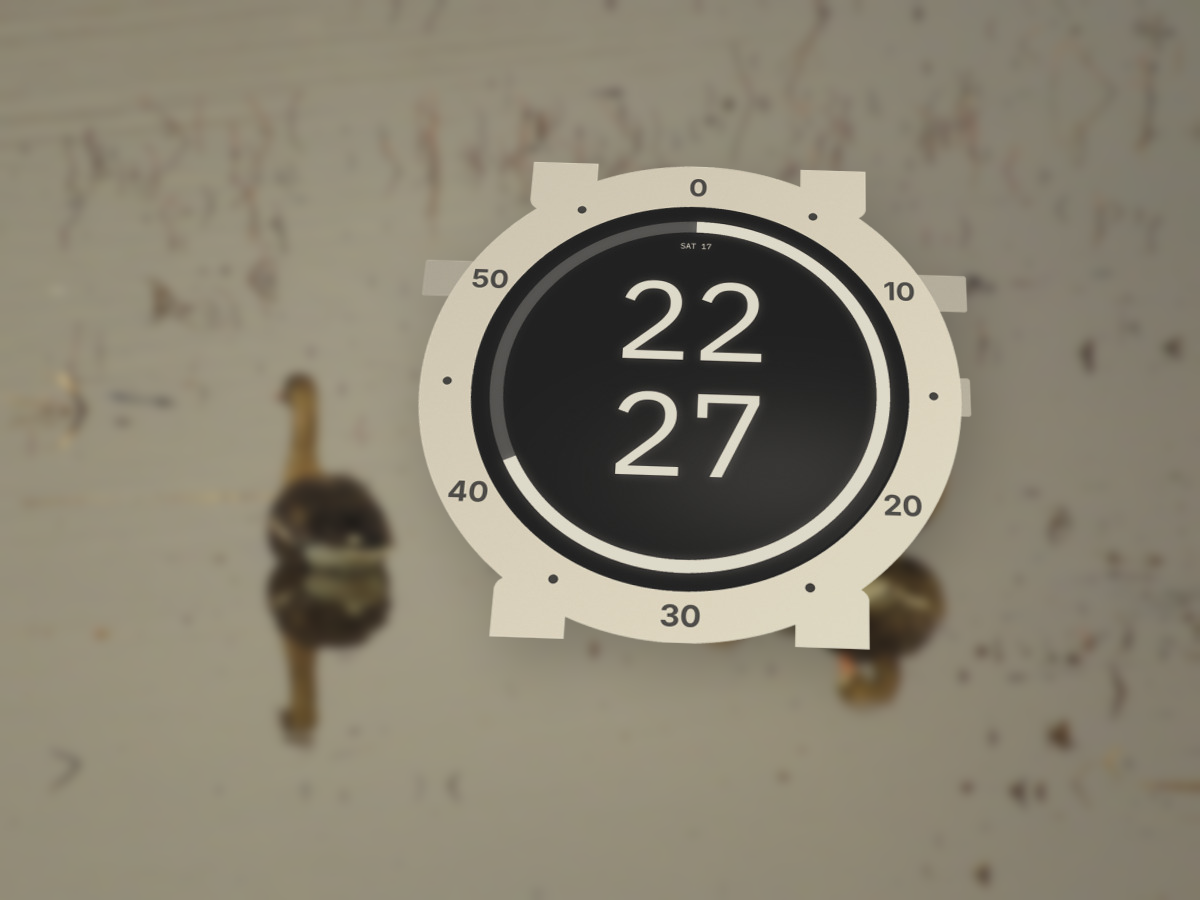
22:27
